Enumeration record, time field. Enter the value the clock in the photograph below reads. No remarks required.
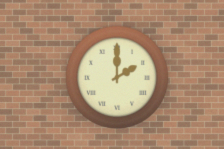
2:00
